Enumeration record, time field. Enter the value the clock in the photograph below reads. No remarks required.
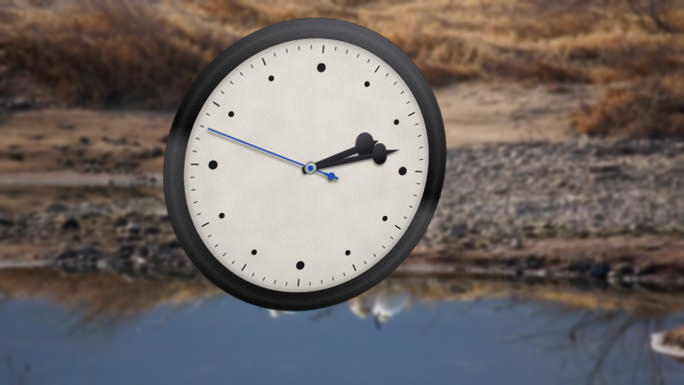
2:12:48
